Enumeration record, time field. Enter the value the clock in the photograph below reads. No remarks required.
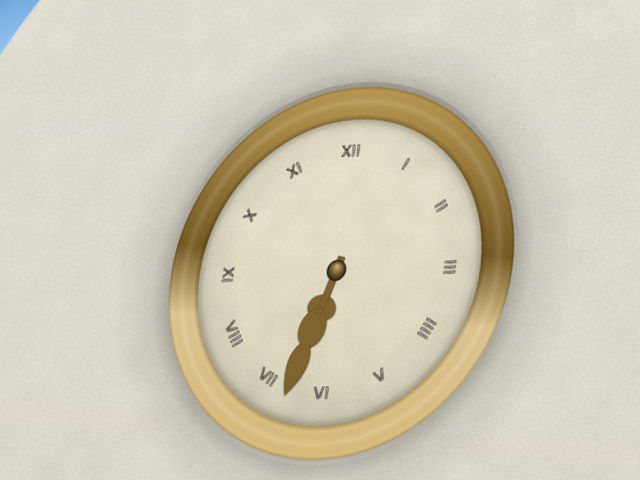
6:33
